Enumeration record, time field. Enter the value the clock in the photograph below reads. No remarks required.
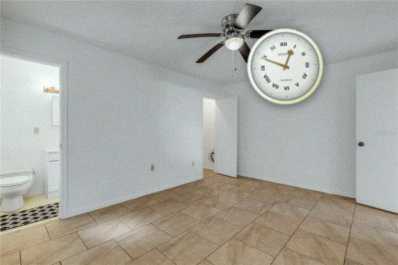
12:49
